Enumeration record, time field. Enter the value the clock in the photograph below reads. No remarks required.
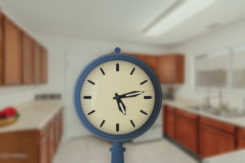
5:13
